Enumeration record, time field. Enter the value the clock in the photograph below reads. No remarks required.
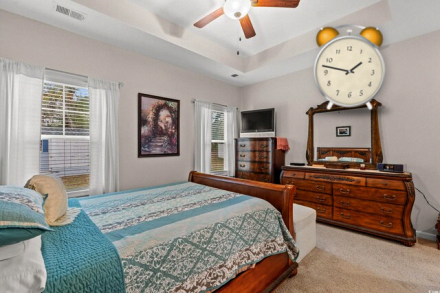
1:47
